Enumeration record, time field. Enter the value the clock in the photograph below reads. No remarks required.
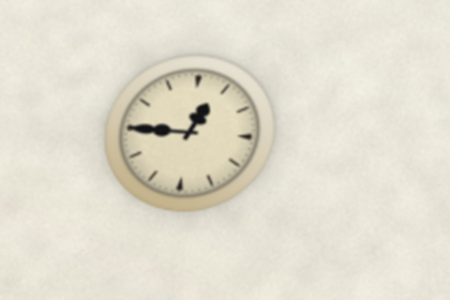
12:45
